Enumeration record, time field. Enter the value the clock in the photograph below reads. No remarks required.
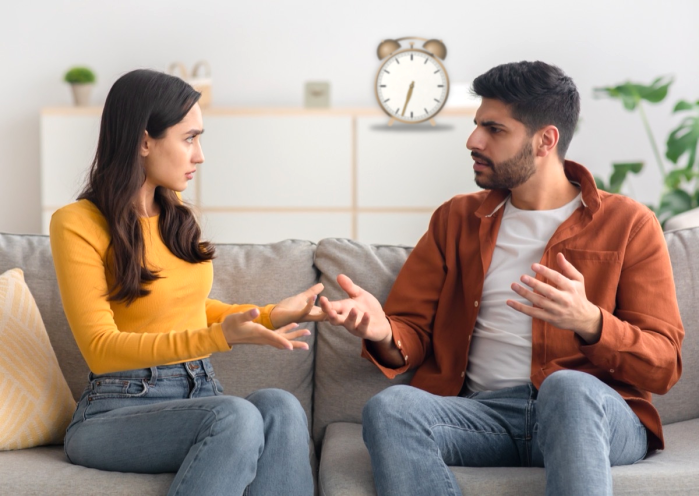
6:33
